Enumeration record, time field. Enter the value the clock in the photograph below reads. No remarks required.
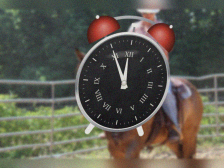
11:55
